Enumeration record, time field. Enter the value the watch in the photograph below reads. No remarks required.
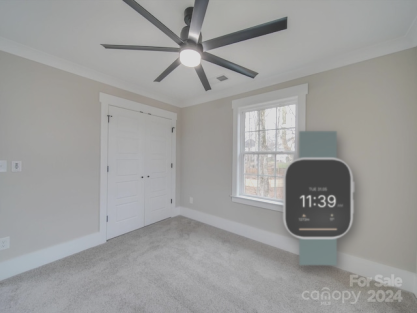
11:39
